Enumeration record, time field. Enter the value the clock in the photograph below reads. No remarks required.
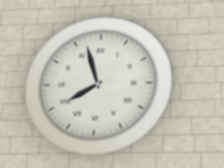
7:57
